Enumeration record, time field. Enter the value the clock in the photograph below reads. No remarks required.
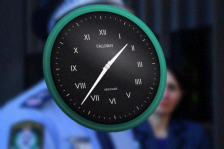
1:37
